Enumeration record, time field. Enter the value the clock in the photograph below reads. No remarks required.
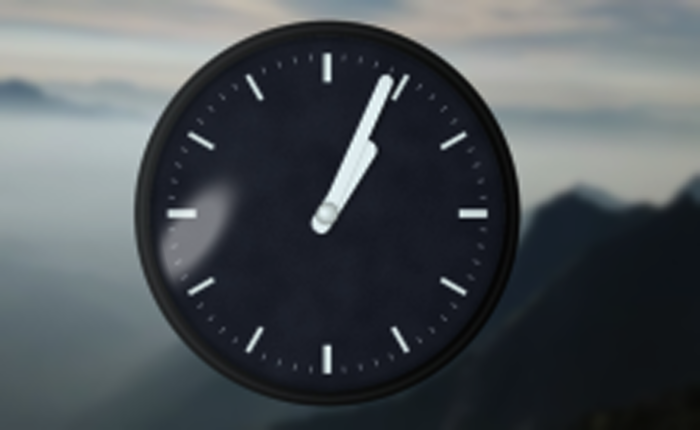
1:04
